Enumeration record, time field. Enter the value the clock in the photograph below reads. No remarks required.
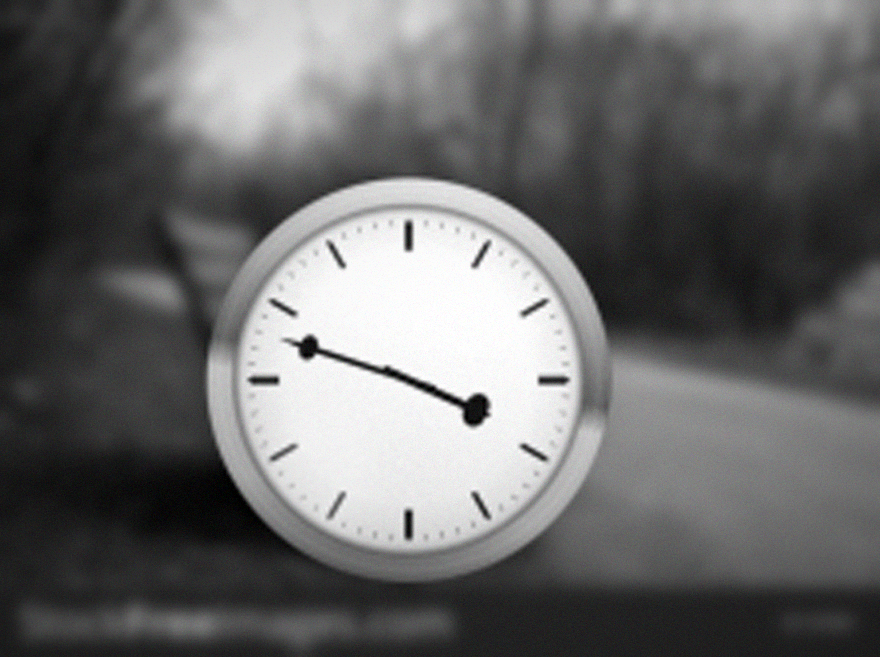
3:48
